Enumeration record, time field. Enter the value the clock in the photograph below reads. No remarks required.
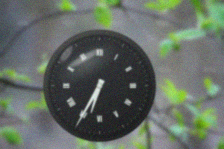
6:35
